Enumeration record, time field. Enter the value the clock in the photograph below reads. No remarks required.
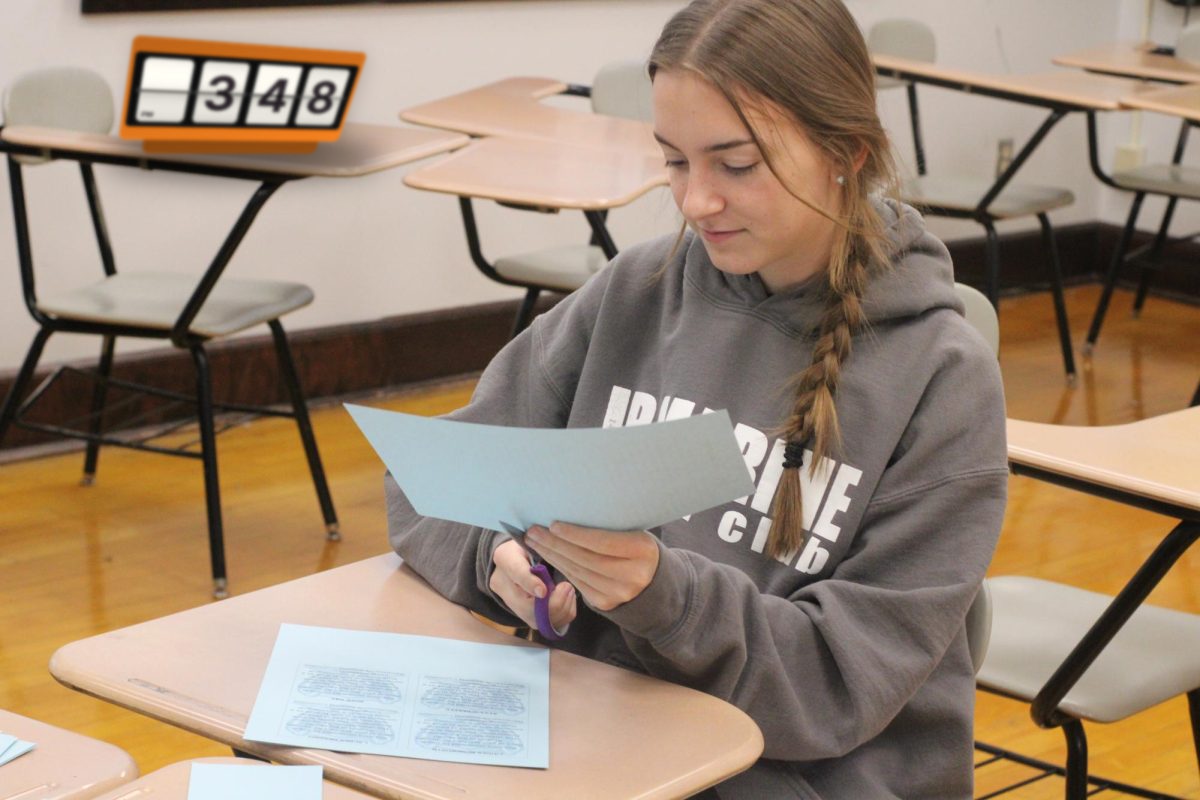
3:48
